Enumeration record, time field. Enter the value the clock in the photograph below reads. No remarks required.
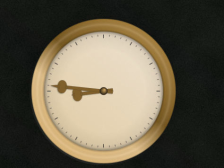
8:46
